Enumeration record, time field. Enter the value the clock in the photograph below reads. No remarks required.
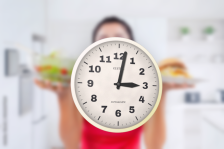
3:02
